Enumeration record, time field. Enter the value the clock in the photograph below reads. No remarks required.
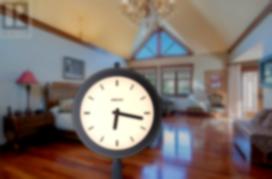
6:17
